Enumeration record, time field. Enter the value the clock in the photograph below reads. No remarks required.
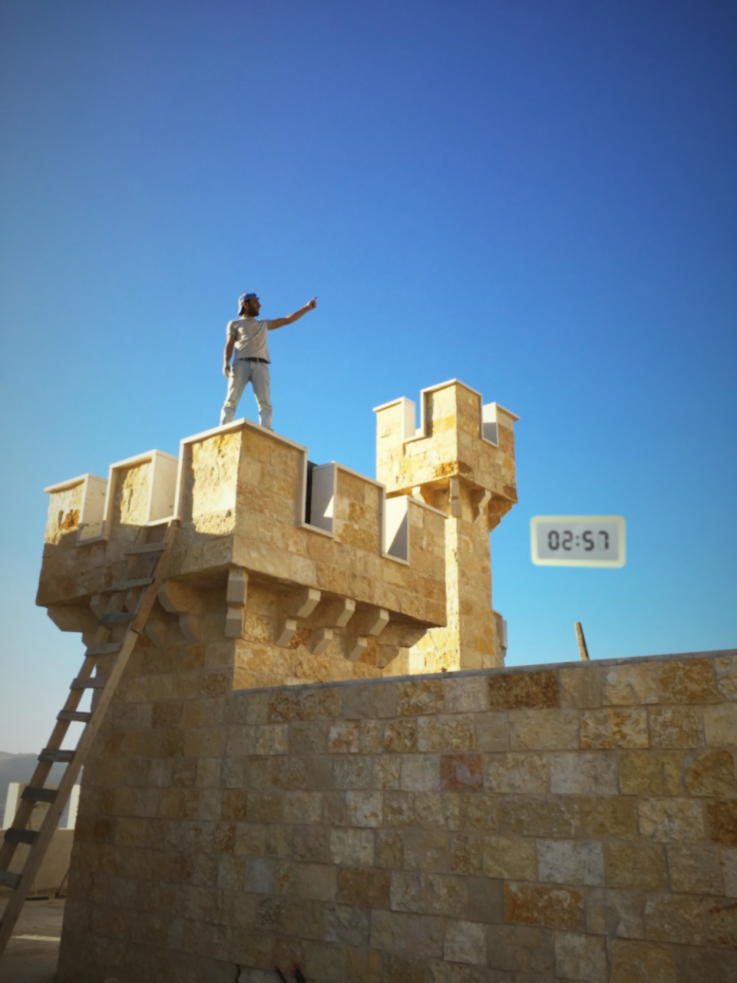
2:57
